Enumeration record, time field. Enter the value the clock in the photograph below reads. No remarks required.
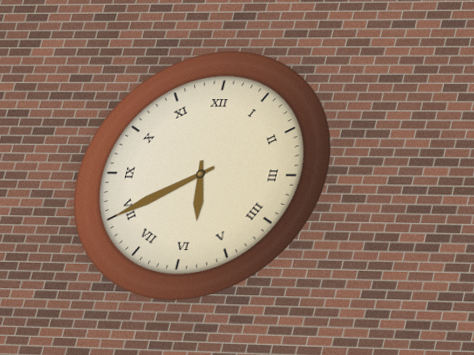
5:40
